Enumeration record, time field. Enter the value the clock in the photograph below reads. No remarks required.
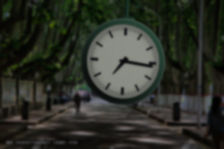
7:16
